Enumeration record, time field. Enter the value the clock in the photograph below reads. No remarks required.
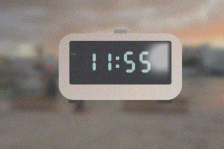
11:55
